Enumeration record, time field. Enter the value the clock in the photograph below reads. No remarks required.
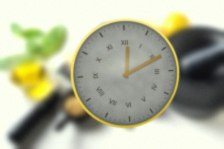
12:11
